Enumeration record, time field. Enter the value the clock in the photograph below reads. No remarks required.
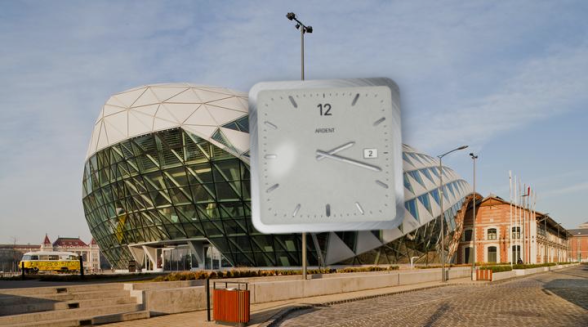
2:18
